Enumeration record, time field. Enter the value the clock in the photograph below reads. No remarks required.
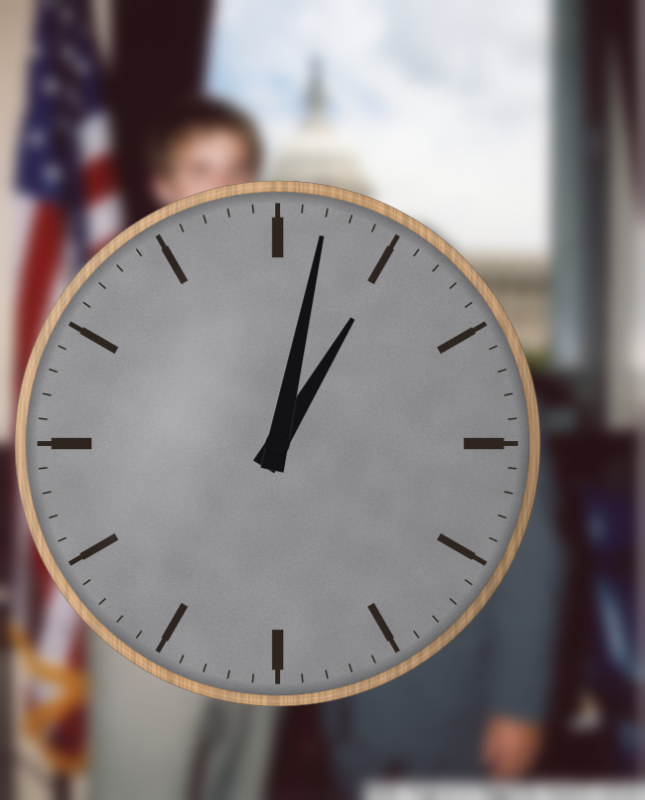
1:02
